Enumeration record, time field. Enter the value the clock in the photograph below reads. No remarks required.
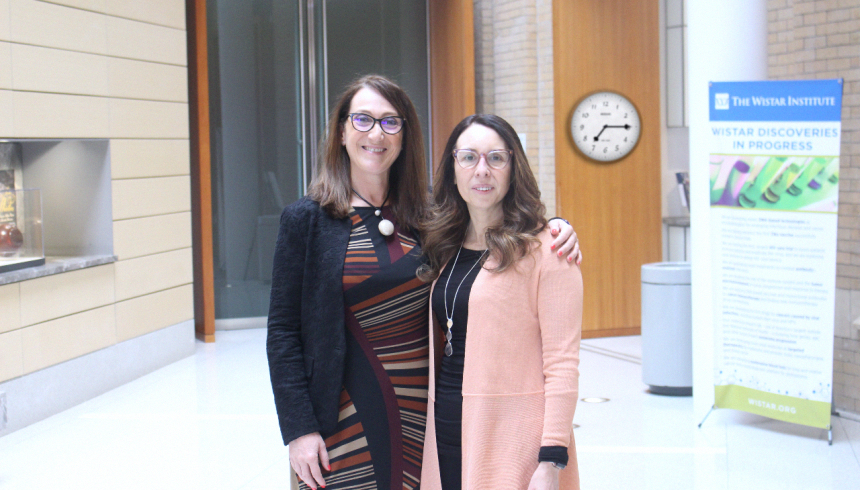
7:15
